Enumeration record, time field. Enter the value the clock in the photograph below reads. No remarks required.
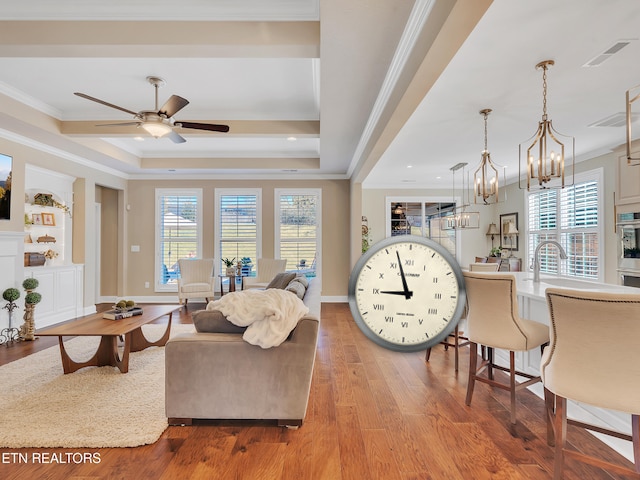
8:57
